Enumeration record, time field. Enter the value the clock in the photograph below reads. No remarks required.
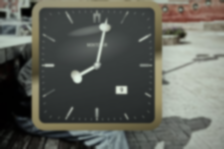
8:02
